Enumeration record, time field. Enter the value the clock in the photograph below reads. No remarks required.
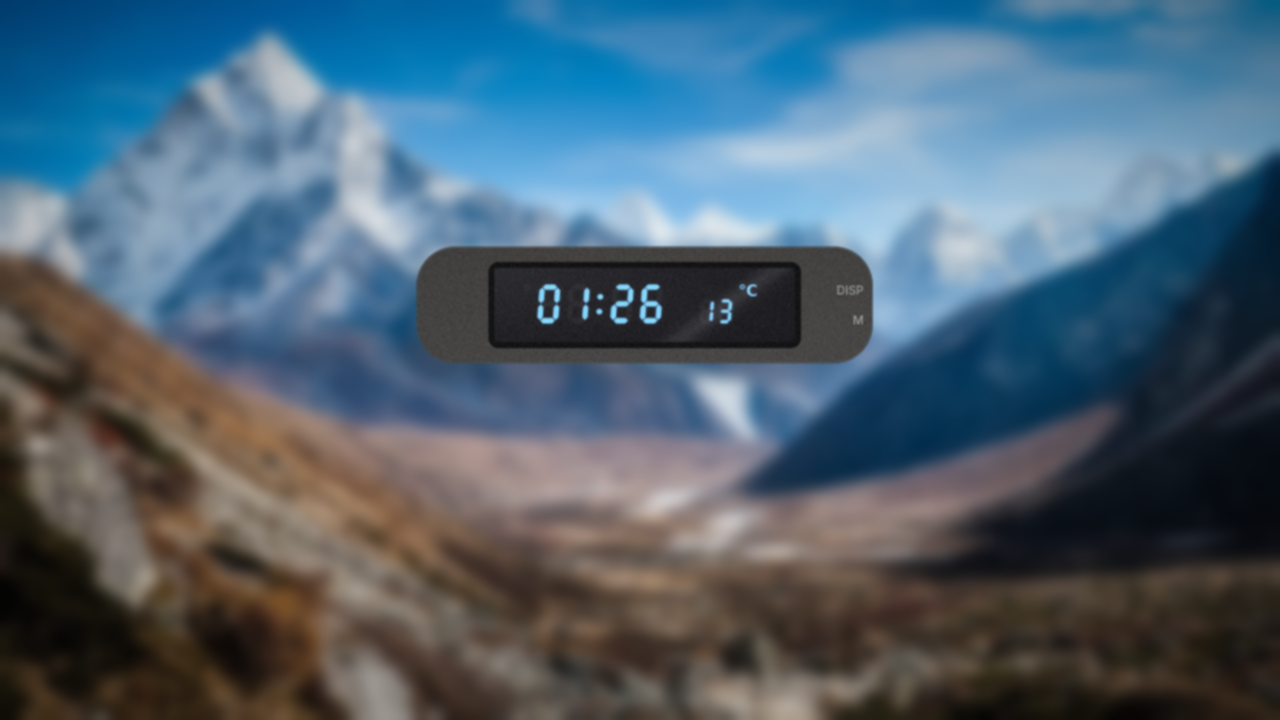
1:26
